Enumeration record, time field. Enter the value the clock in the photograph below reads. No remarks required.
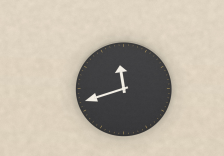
11:42
